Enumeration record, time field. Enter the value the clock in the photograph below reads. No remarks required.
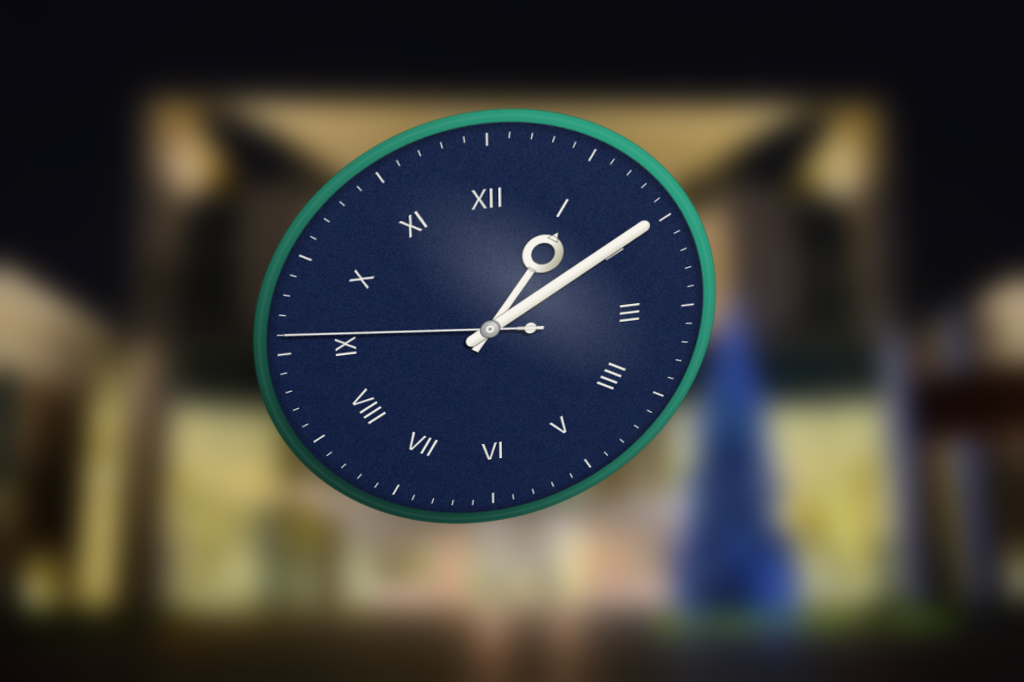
1:09:46
